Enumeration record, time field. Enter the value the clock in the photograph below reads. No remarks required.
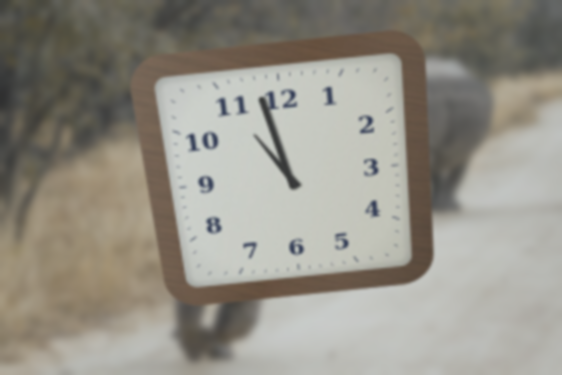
10:58
